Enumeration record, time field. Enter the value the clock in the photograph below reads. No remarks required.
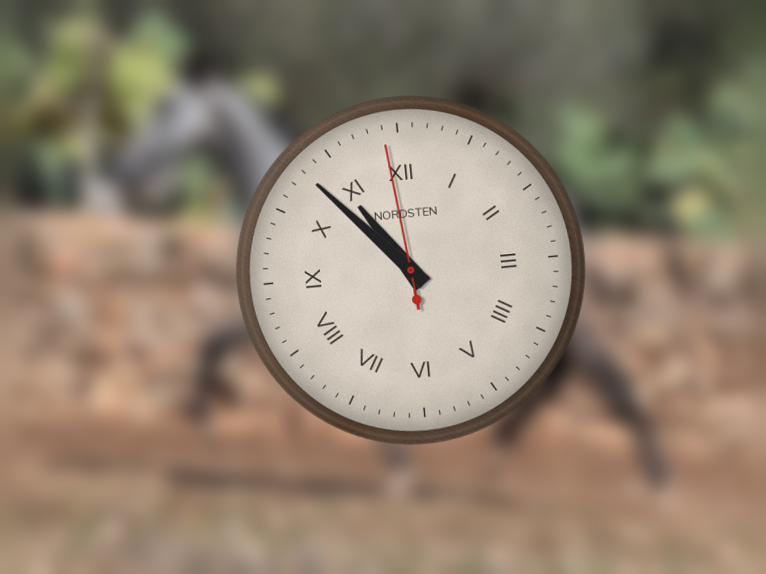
10:52:59
